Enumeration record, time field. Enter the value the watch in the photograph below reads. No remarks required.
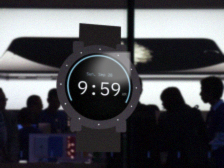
9:59
